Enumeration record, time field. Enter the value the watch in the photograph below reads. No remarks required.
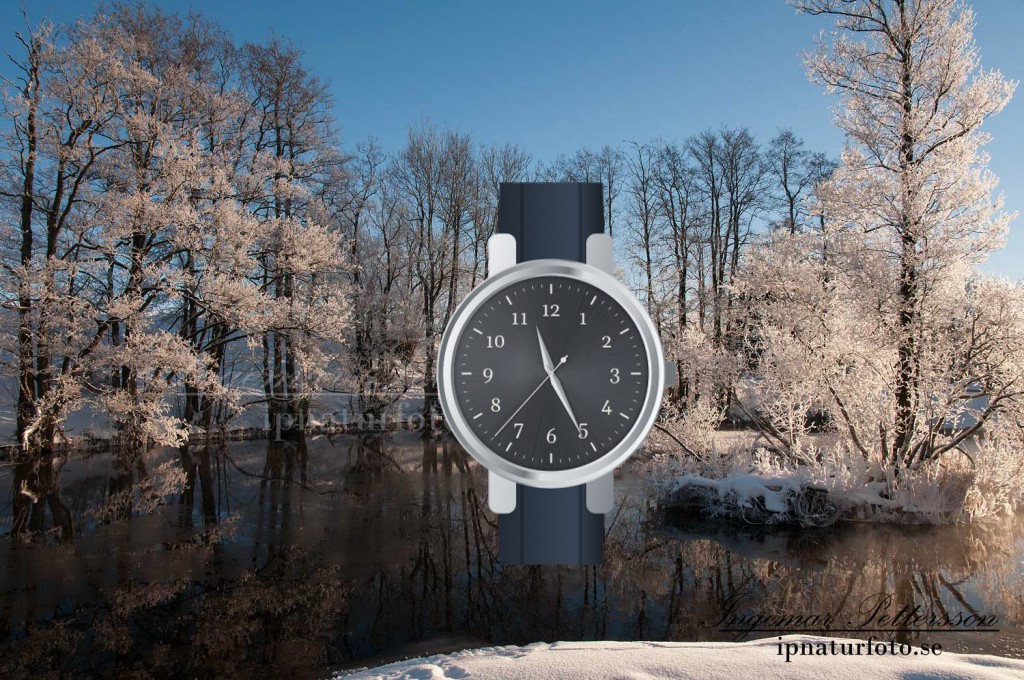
11:25:37
